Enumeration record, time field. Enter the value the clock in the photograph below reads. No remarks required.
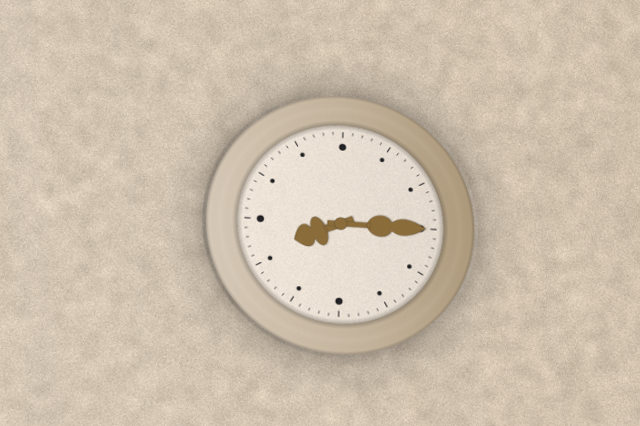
8:15
